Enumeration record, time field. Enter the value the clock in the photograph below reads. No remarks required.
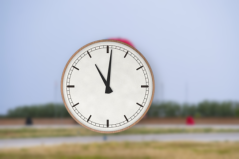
11:01
